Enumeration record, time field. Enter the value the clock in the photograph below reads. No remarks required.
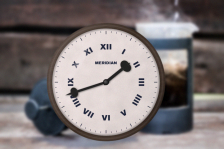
1:42
